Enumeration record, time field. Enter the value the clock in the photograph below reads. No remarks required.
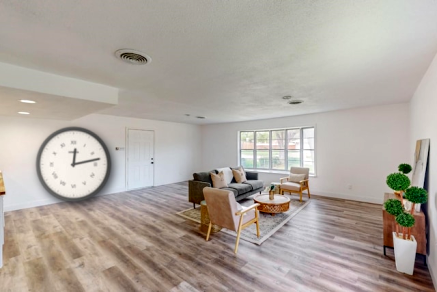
12:13
